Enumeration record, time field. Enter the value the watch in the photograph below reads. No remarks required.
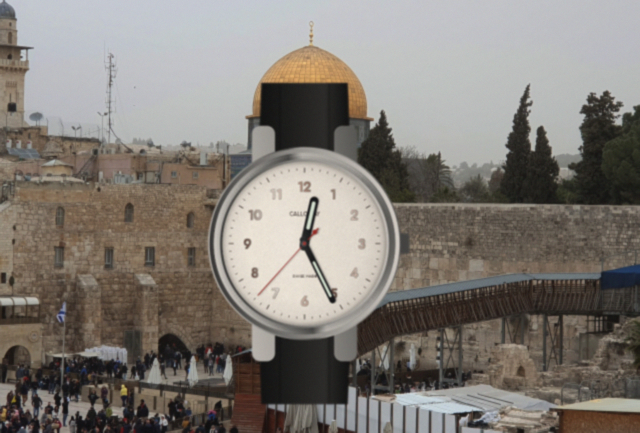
12:25:37
